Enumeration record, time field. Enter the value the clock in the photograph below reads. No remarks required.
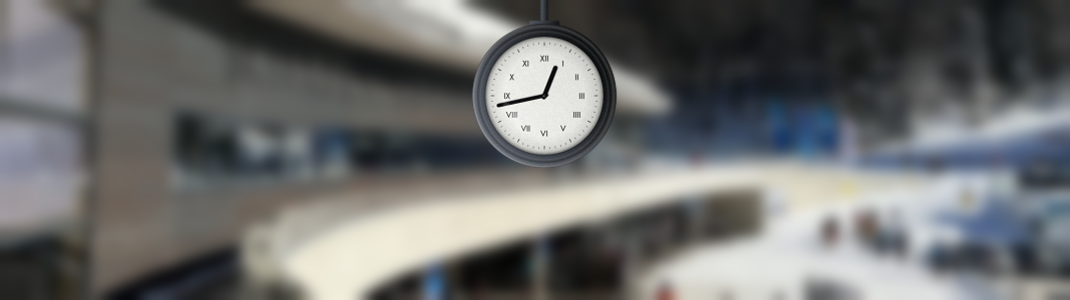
12:43
